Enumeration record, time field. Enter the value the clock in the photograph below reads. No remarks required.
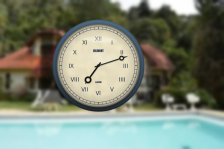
7:12
